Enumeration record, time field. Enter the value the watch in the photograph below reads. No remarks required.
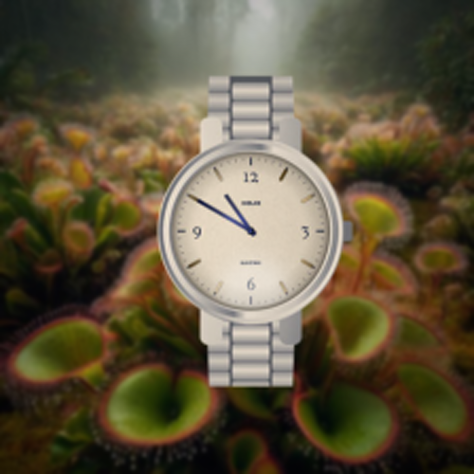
10:50
